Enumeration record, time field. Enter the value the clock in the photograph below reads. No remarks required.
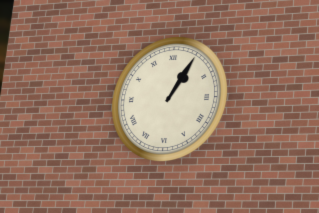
1:05
